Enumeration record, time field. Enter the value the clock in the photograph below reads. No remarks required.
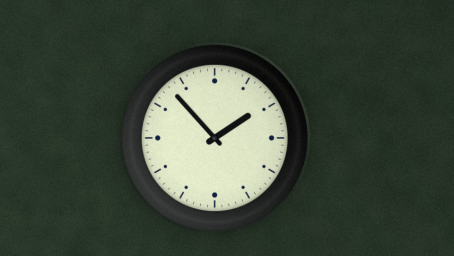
1:53
